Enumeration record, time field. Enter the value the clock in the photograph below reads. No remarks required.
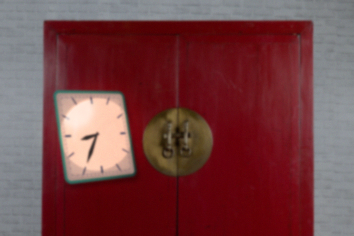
8:35
